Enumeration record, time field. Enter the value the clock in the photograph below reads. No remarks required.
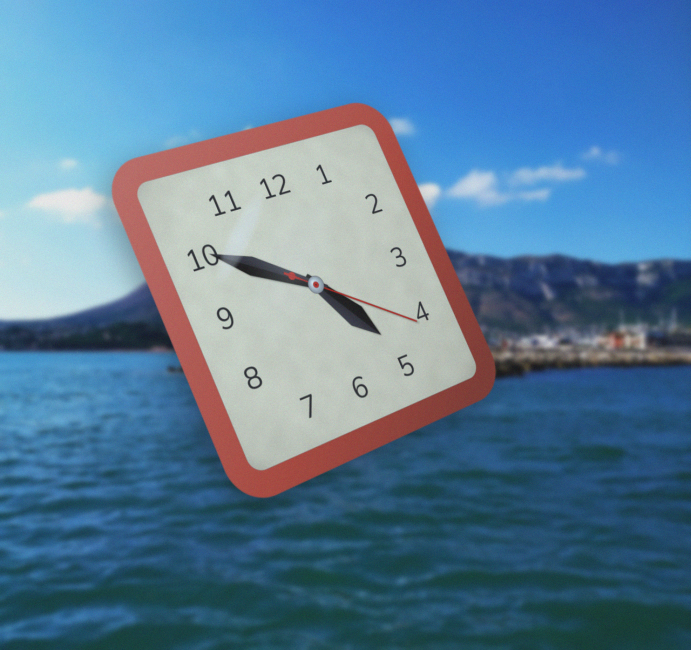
4:50:21
